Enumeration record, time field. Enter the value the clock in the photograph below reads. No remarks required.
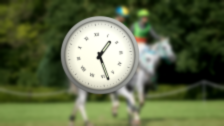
1:28
